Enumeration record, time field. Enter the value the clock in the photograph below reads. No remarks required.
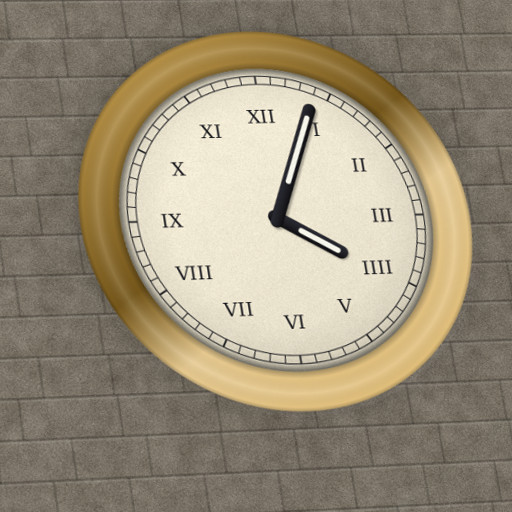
4:04
